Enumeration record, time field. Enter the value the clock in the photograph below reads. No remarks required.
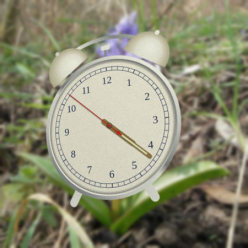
4:21:52
